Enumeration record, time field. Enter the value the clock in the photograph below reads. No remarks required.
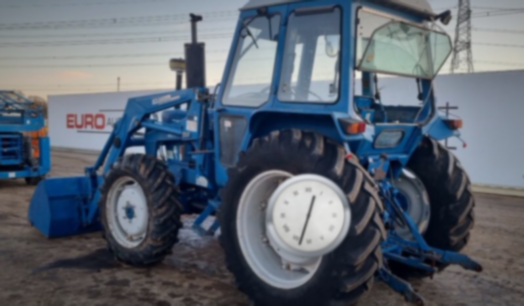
12:33
